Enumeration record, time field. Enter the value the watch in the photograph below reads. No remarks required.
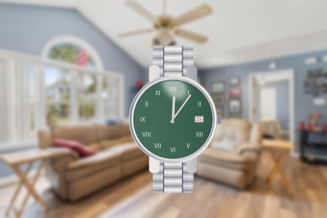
12:06
